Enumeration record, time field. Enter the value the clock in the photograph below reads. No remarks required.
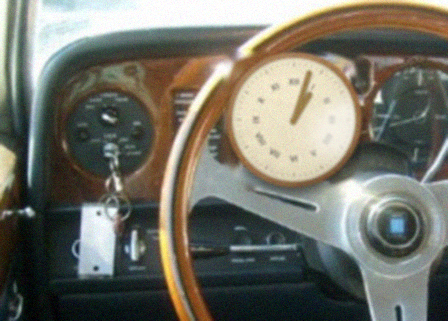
1:03
